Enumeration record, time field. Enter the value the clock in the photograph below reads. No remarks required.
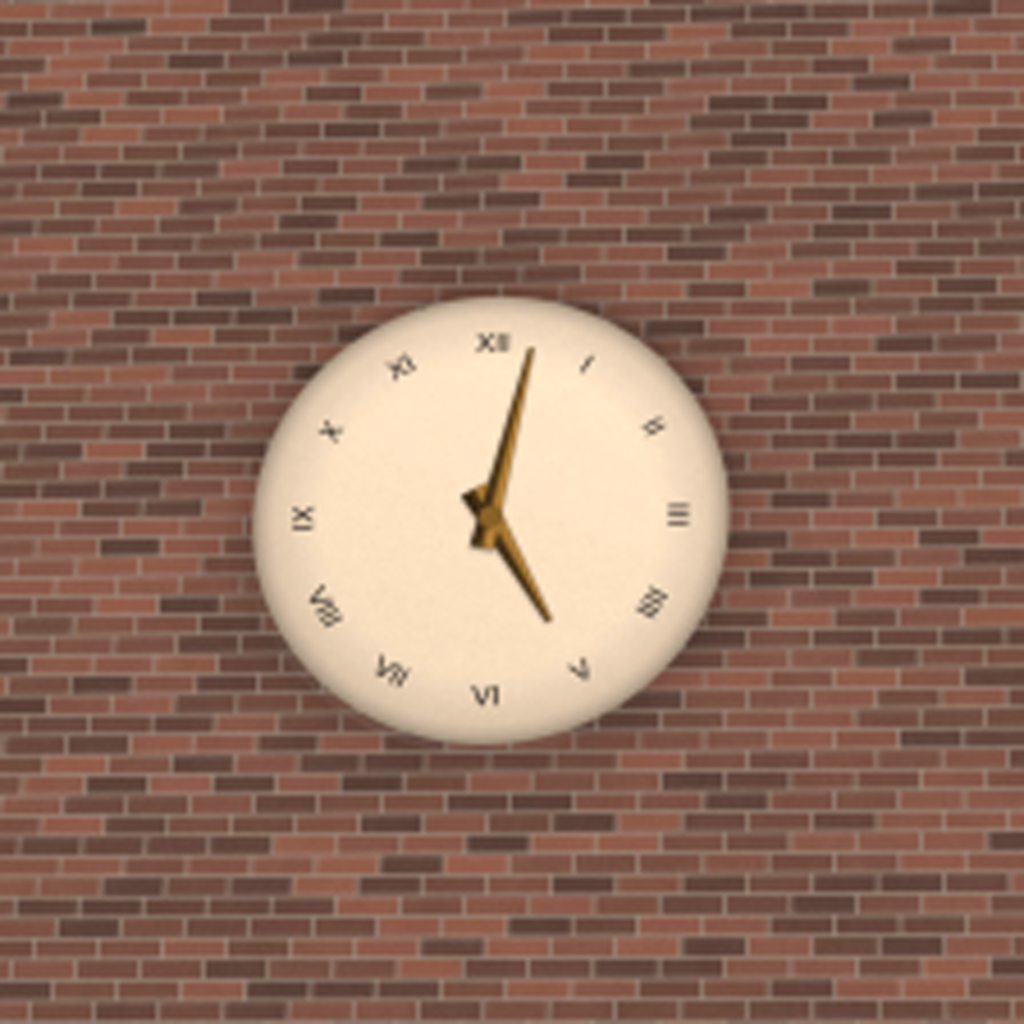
5:02
